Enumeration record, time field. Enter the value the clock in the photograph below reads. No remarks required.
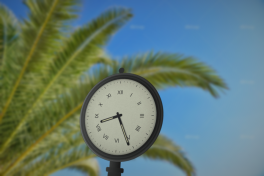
8:26
